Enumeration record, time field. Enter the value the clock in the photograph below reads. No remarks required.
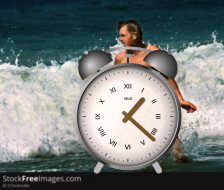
1:22
